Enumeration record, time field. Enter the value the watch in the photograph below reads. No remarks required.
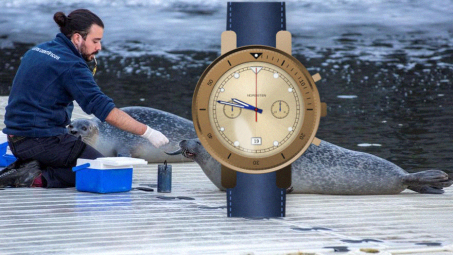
9:47
